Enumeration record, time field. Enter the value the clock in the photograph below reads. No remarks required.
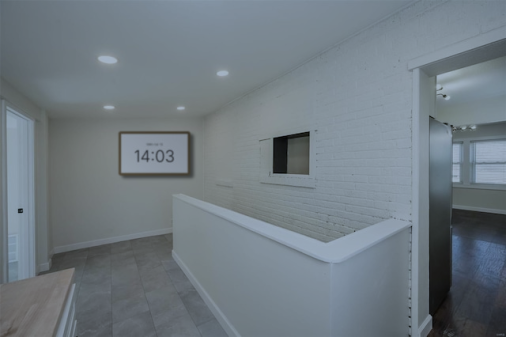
14:03
